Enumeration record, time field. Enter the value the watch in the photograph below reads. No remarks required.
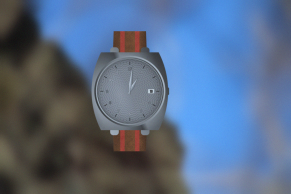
1:01
